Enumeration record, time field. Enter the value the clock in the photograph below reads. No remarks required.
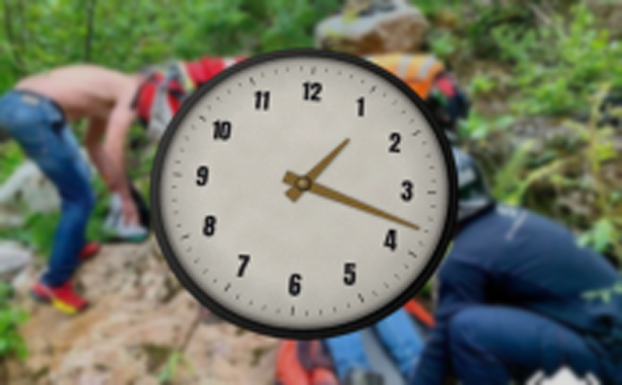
1:18
